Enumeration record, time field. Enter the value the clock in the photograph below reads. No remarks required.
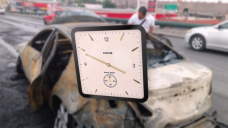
3:49
